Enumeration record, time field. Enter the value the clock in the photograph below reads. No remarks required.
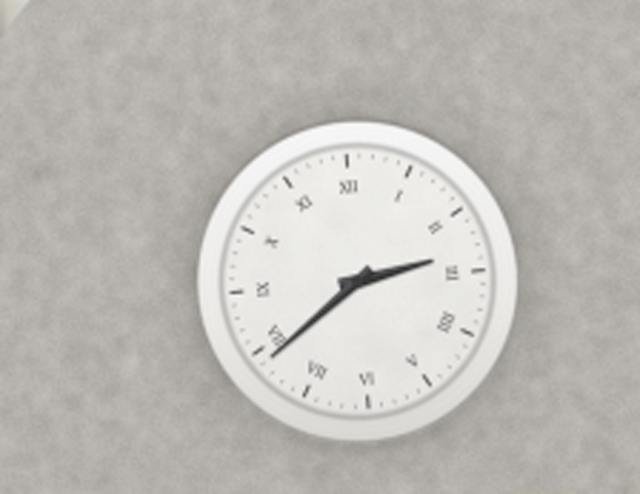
2:39
